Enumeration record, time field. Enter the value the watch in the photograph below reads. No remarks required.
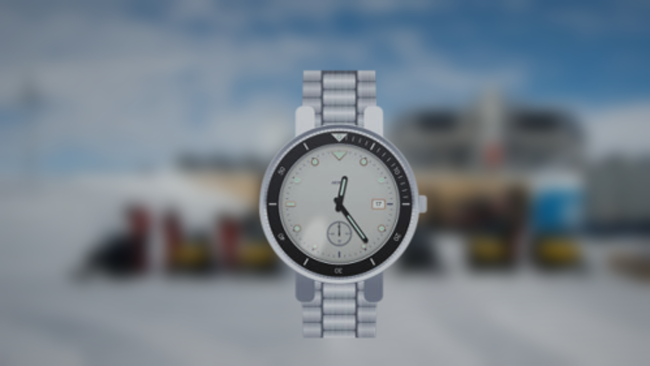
12:24
